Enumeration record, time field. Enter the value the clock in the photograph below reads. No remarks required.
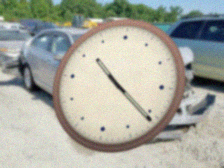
10:21
